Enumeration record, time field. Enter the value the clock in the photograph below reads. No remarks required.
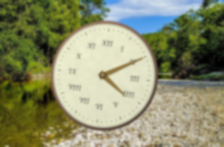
4:10
